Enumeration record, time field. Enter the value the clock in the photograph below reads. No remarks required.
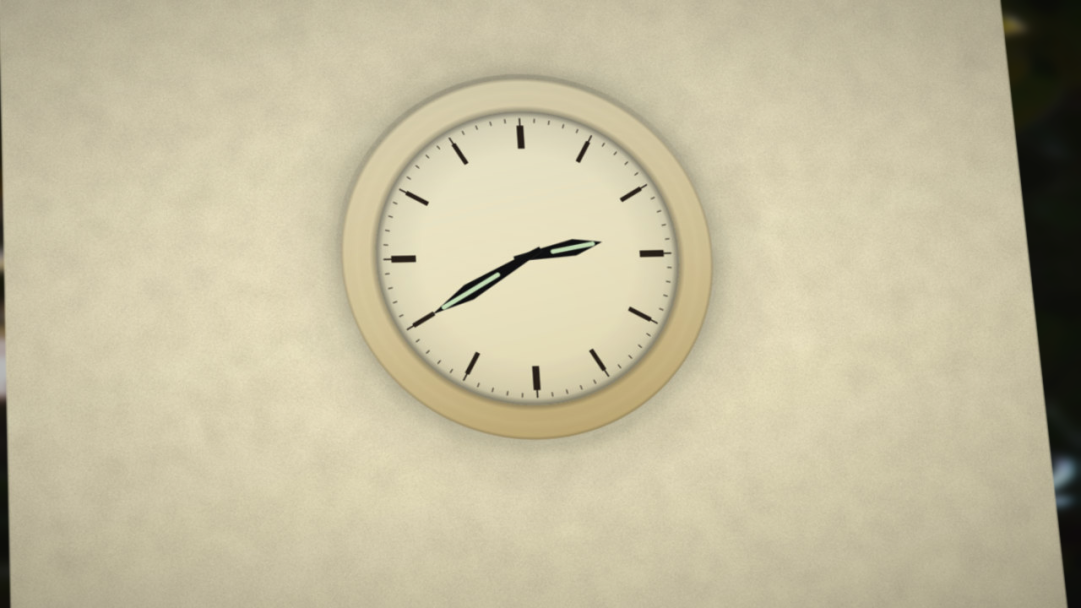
2:40
